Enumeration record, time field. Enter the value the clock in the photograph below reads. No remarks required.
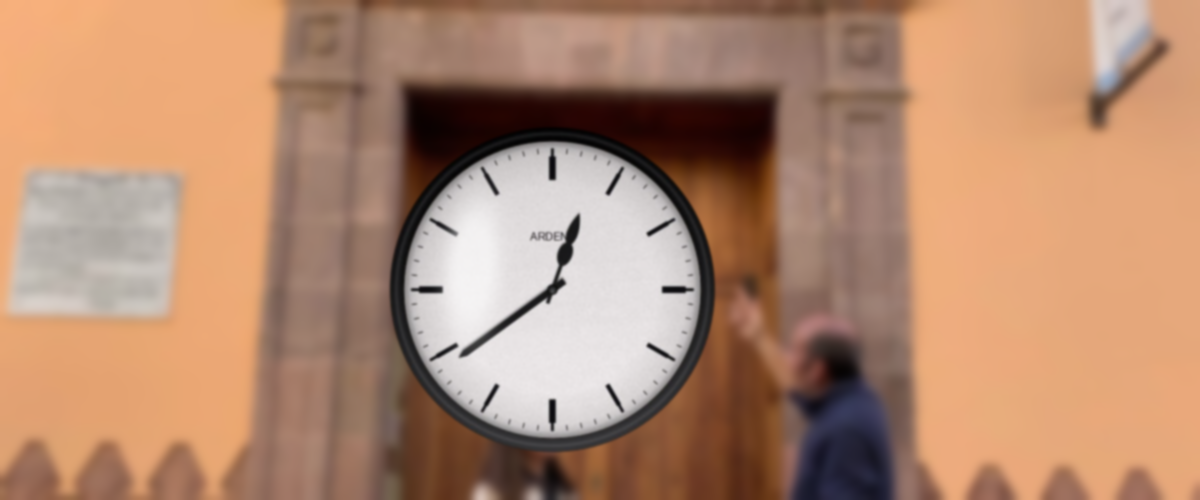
12:39
